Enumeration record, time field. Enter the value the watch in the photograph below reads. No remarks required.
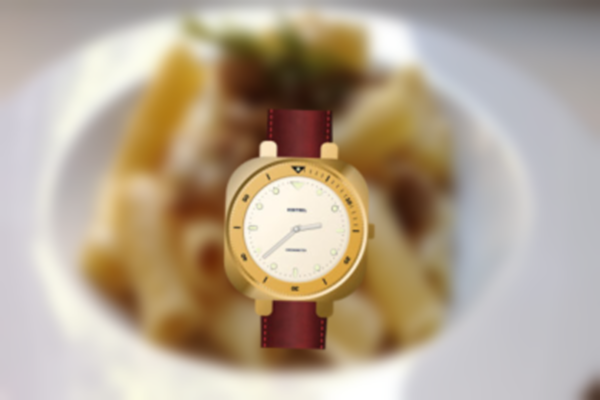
2:38
